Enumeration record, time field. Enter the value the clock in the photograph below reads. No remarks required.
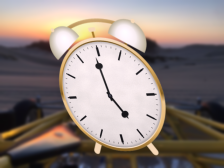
4:59
